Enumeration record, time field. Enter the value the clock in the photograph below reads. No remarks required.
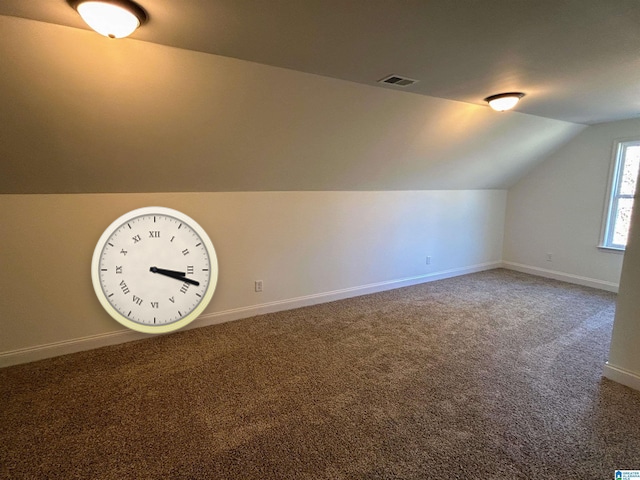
3:18
